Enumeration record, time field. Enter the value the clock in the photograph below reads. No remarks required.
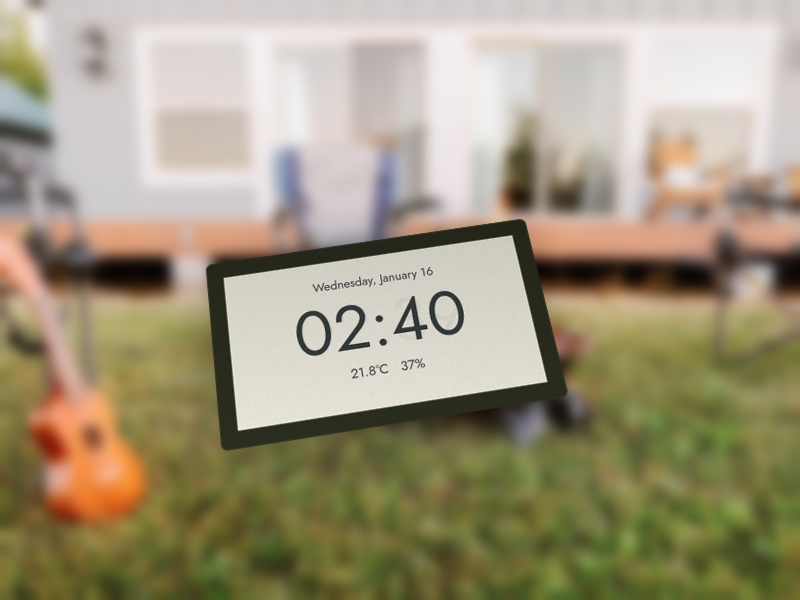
2:40
